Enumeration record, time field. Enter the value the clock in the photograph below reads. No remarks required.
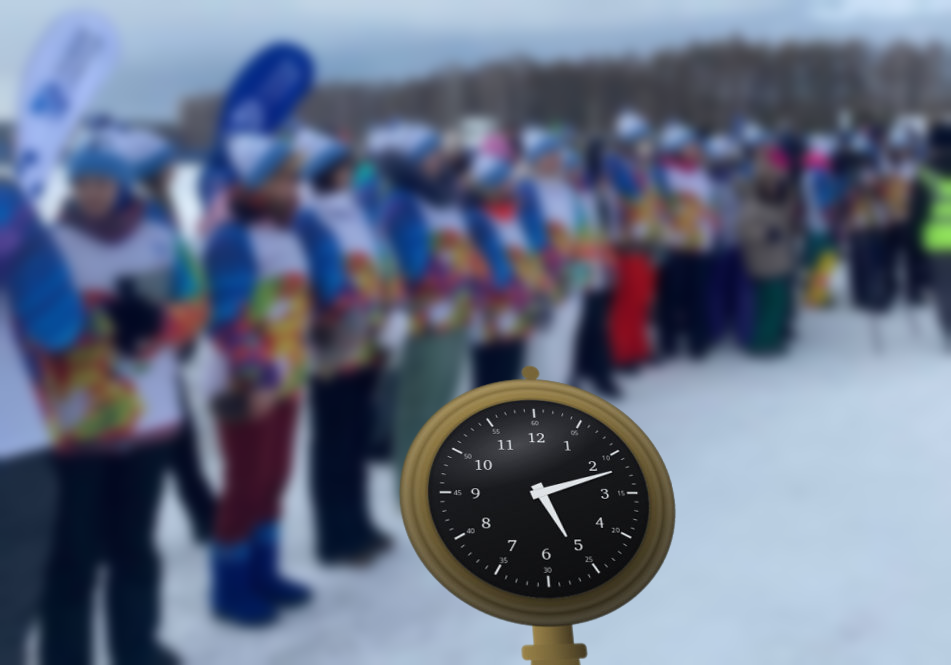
5:12
